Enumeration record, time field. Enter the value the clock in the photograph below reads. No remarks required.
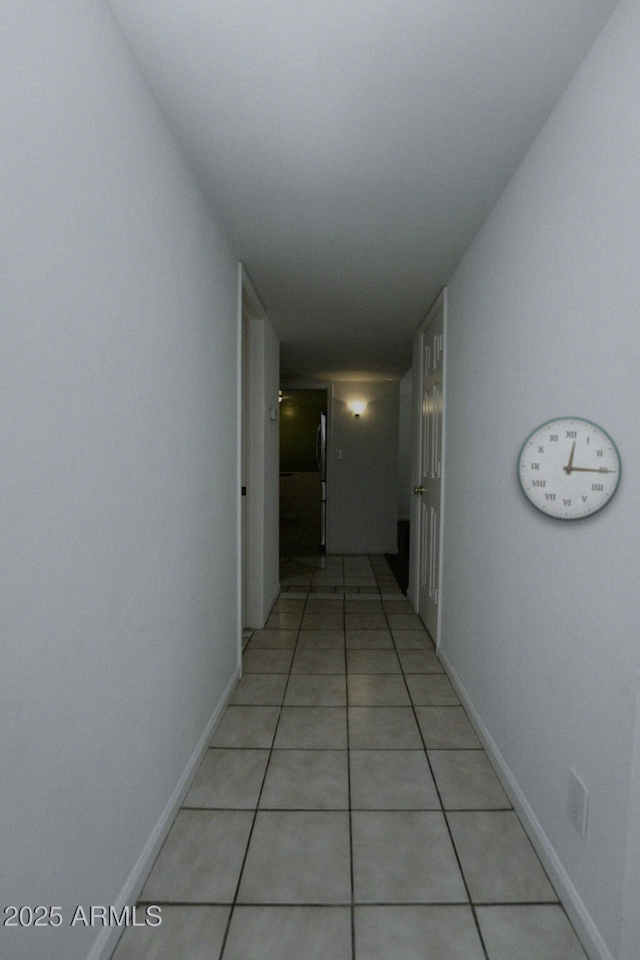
12:15
